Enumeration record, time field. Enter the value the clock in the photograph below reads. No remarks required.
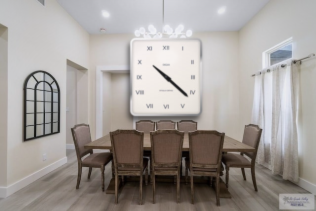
10:22
